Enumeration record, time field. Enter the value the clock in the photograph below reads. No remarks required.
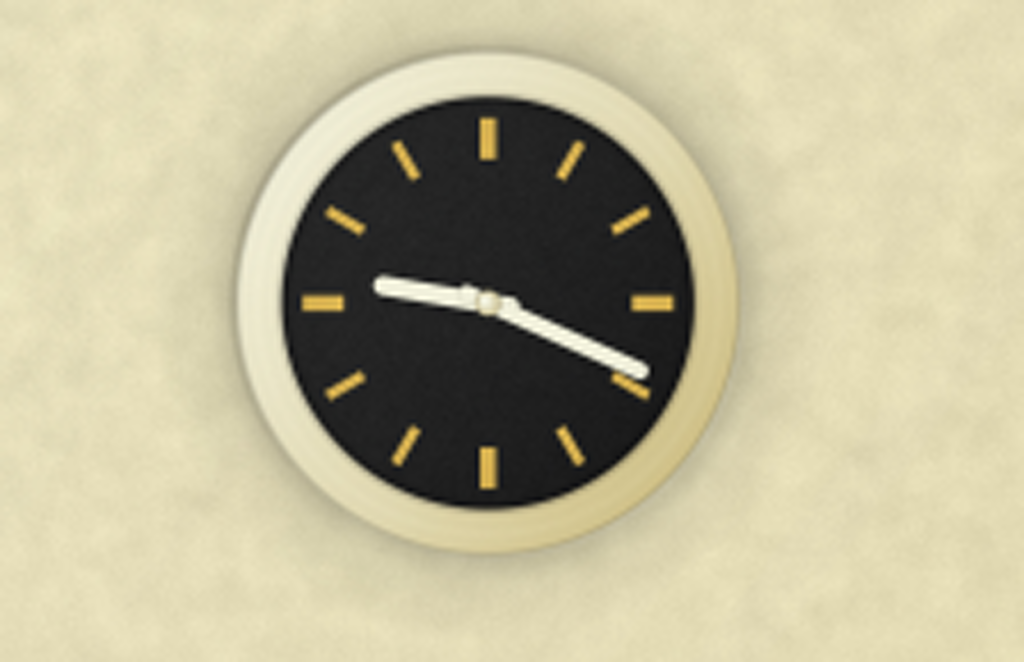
9:19
